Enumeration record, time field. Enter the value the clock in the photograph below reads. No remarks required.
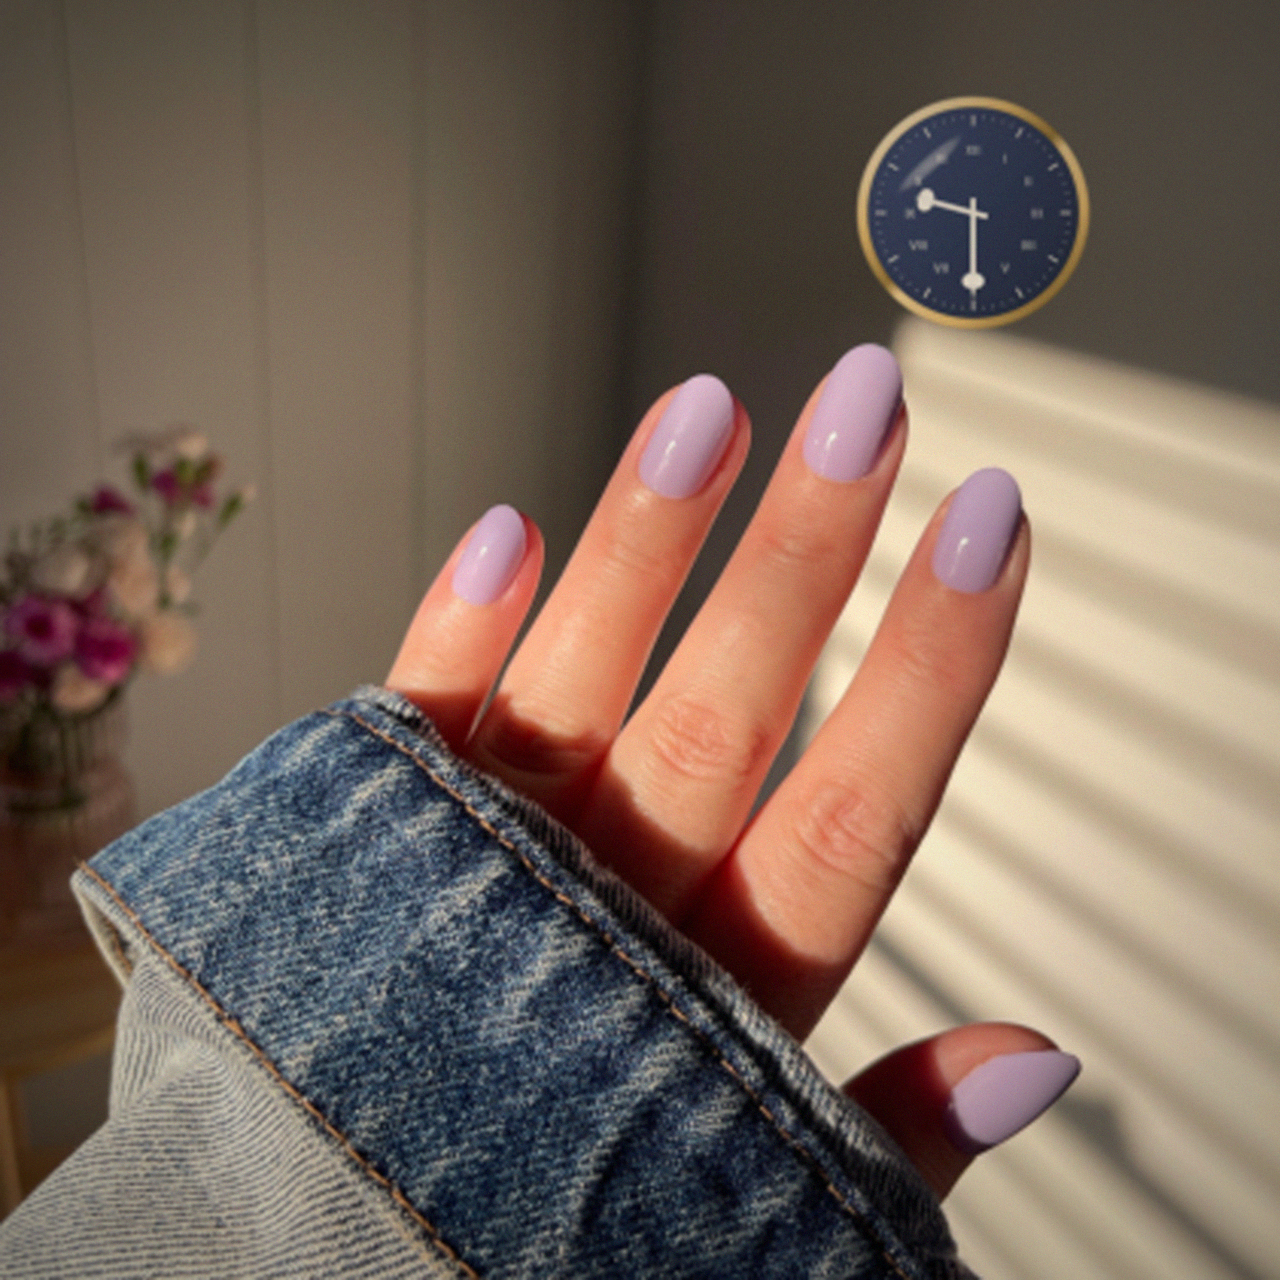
9:30
